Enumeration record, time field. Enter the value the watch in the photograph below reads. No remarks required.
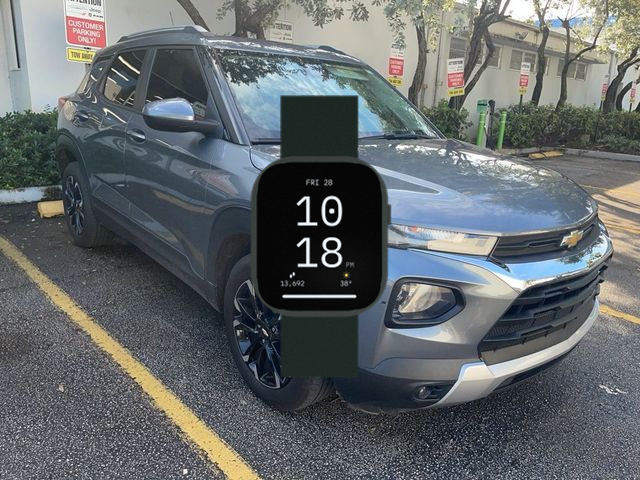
10:18
